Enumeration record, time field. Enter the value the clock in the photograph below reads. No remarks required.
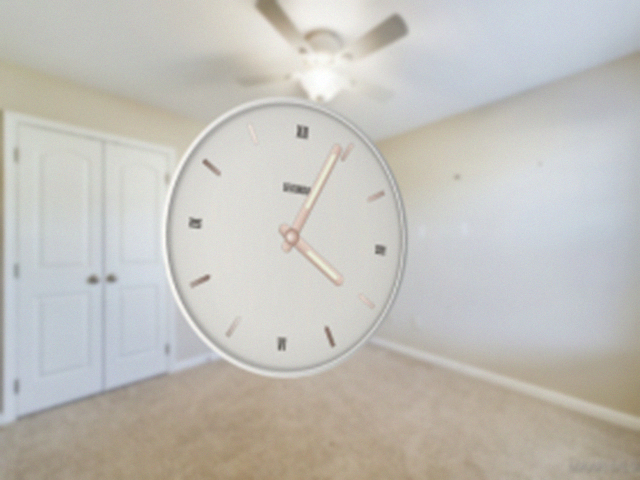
4:04
